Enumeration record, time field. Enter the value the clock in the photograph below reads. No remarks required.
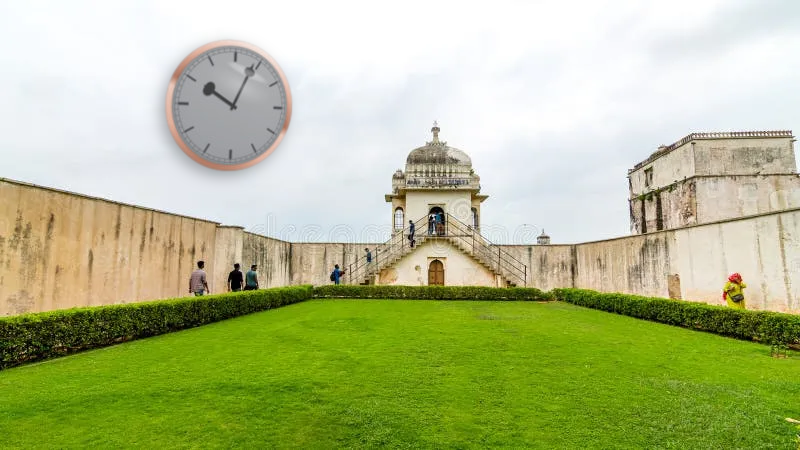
10:04
